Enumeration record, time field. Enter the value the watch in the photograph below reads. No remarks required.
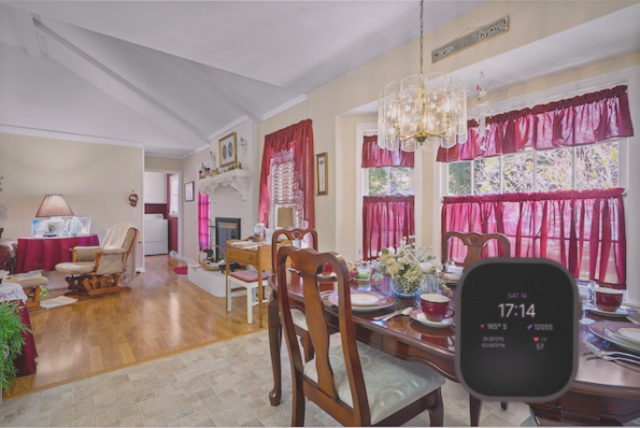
17:14
